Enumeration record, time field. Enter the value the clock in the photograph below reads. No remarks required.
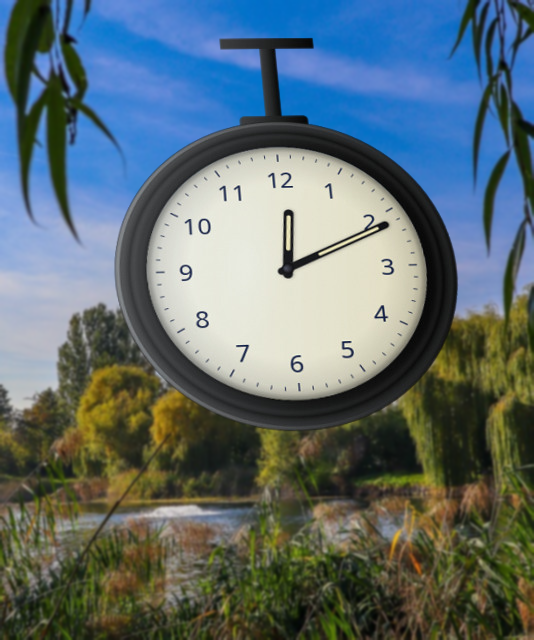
12:11
